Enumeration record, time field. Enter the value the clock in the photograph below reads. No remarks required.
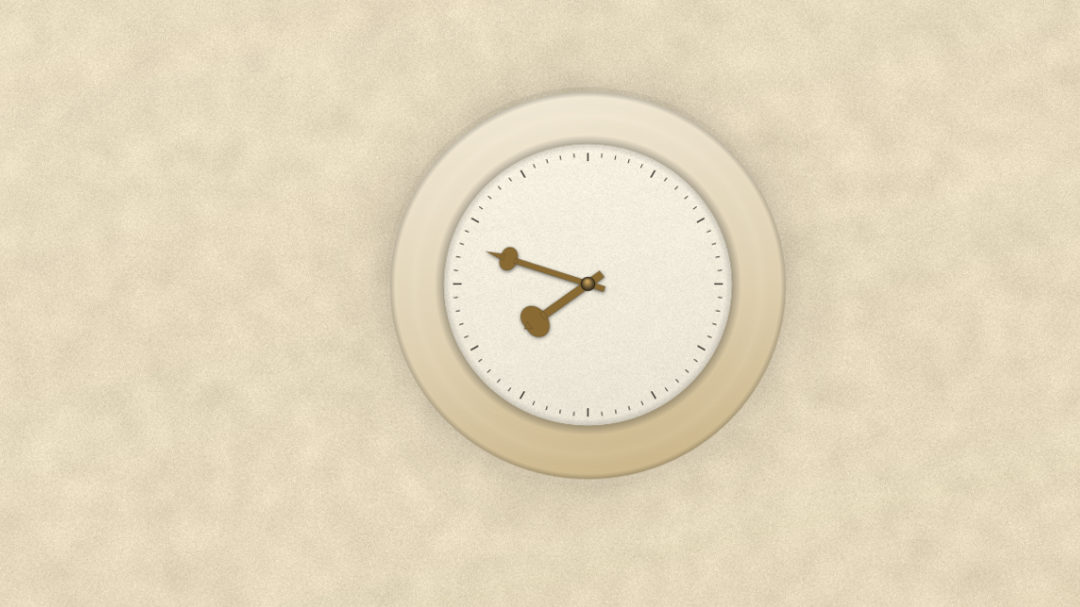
7:48
